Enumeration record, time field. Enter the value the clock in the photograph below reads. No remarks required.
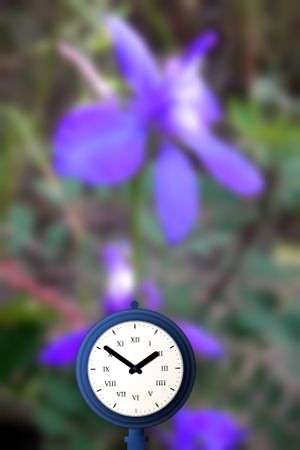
1:51
